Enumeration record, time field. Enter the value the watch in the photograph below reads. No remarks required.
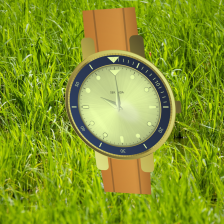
10:00
